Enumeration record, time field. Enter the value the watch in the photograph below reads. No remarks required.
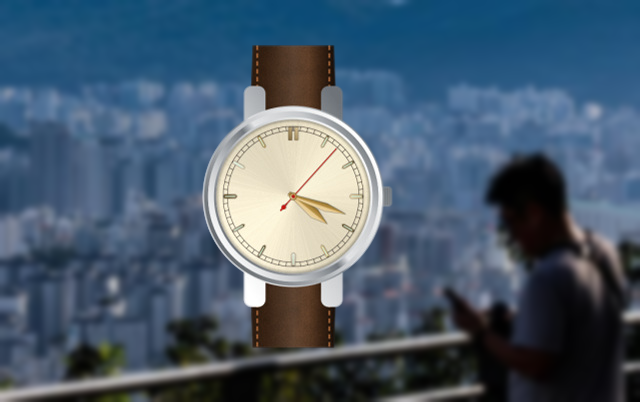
4:18:07
